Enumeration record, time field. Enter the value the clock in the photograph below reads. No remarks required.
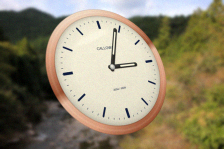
3:04
